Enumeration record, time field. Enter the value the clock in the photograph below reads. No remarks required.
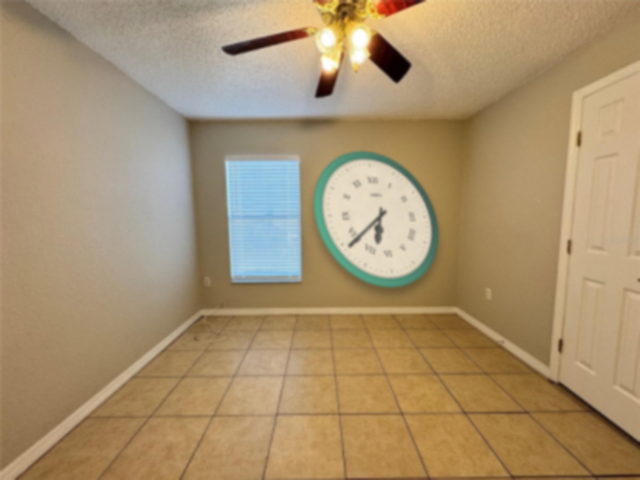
6:39
